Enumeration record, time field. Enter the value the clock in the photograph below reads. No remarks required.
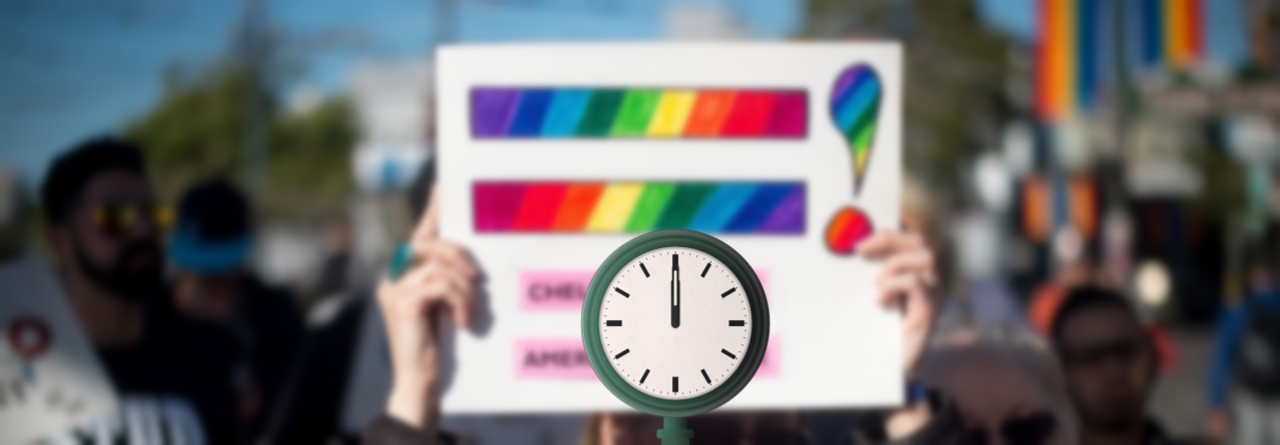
12:00
